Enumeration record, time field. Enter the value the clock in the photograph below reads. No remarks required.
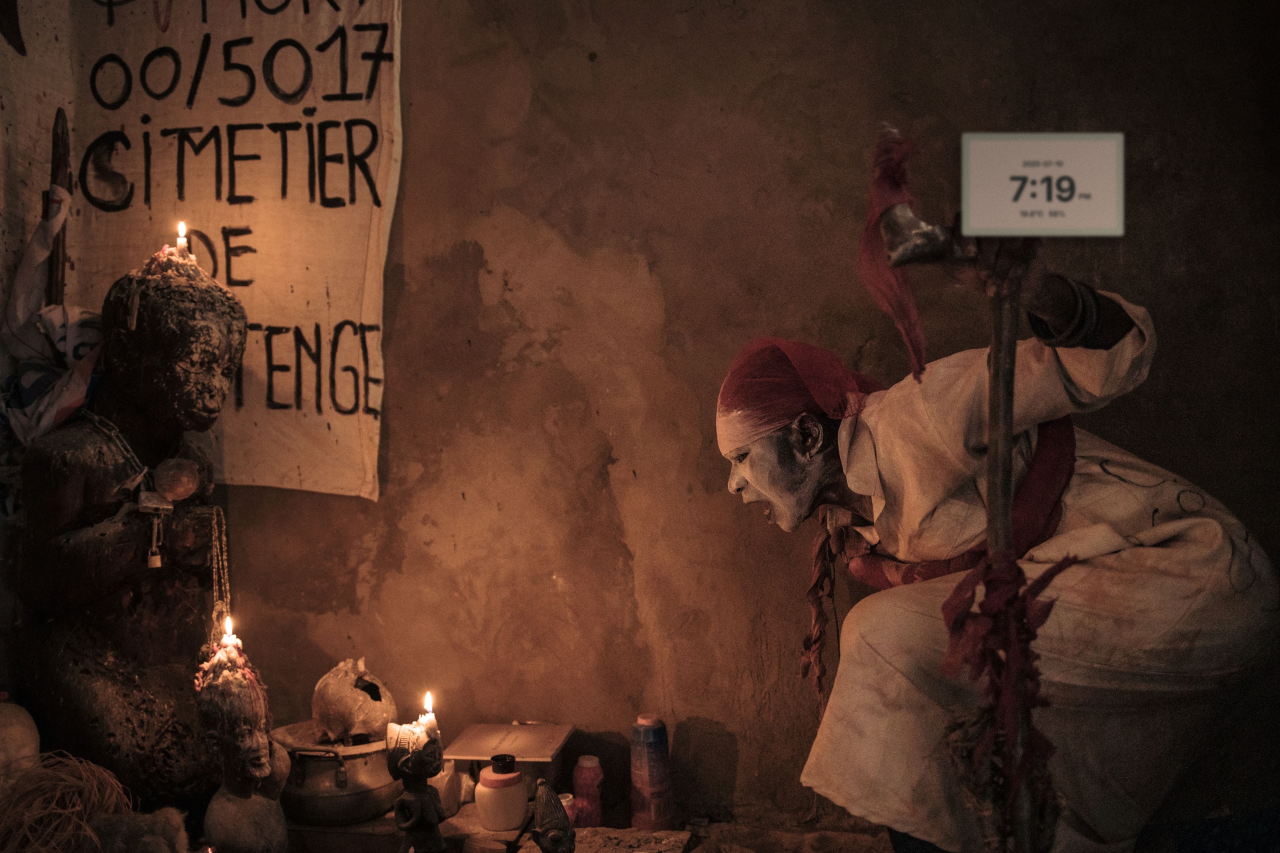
7:19
